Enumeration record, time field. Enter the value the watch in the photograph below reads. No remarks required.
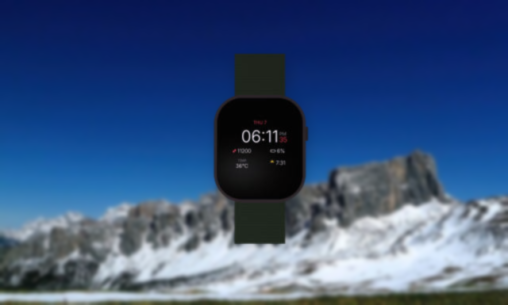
6:11
